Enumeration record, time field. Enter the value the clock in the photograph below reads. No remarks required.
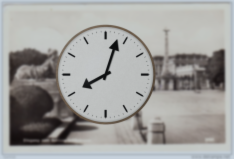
8:03
